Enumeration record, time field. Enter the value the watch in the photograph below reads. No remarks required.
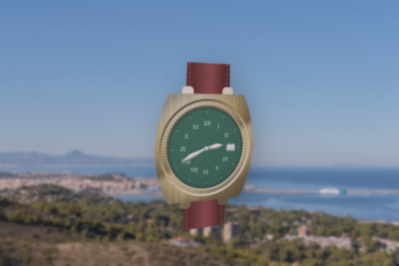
2:41
